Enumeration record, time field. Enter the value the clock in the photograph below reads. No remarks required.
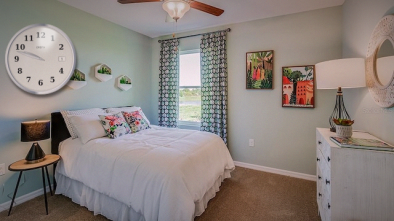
9:48
